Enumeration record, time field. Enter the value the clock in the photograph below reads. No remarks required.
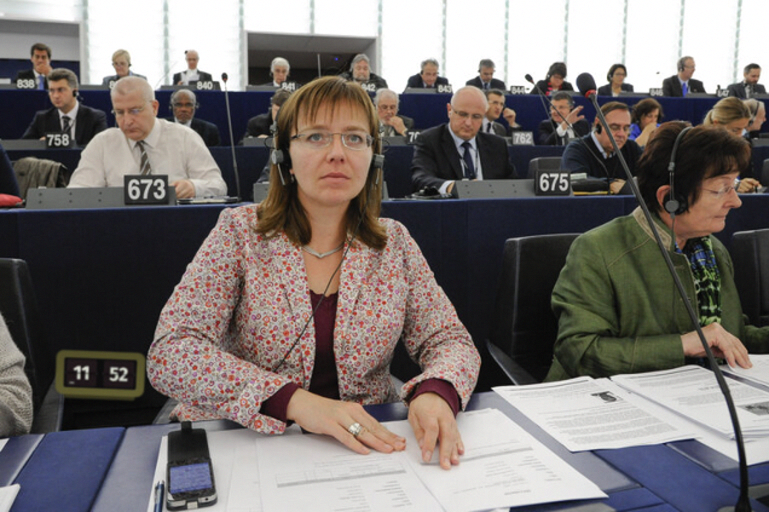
11:52
